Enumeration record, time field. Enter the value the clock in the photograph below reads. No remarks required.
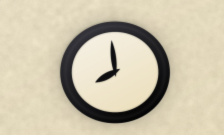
7:59
